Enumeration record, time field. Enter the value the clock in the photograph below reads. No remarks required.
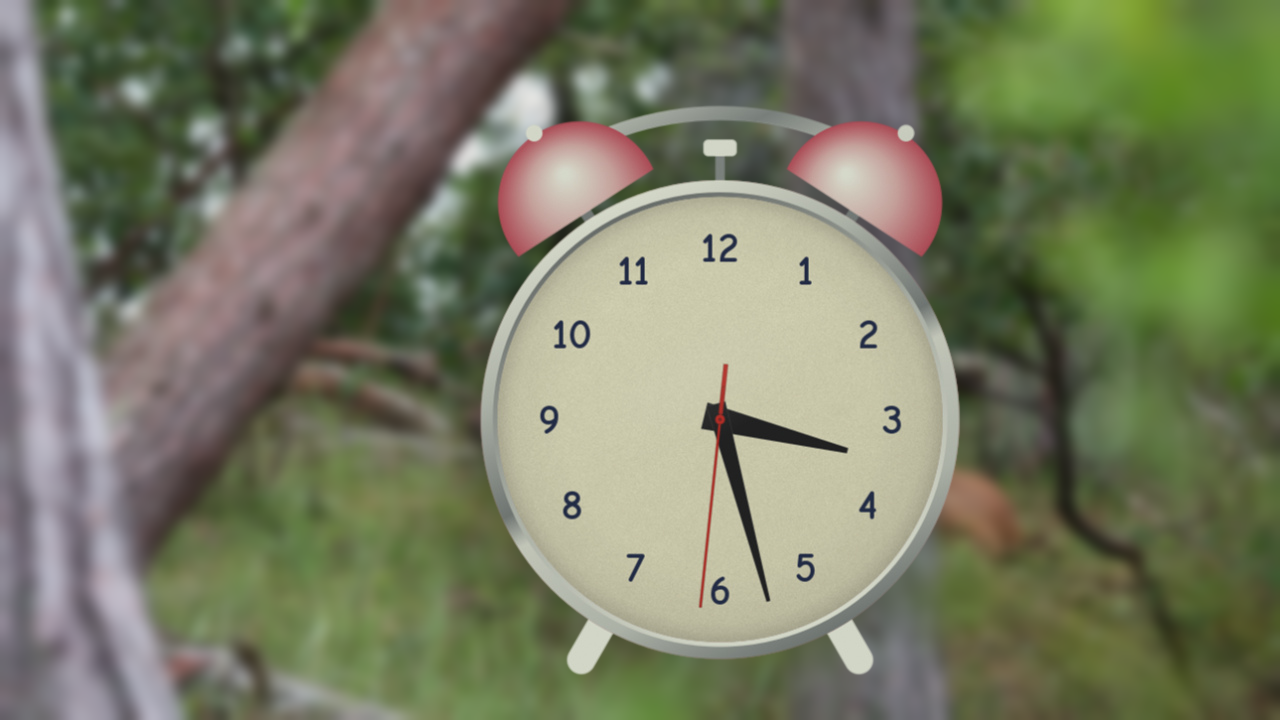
3:27:31
